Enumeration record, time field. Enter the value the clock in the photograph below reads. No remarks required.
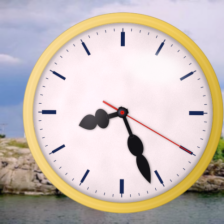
8:26:20
